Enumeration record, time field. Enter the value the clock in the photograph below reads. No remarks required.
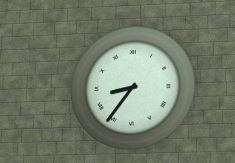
8:36
